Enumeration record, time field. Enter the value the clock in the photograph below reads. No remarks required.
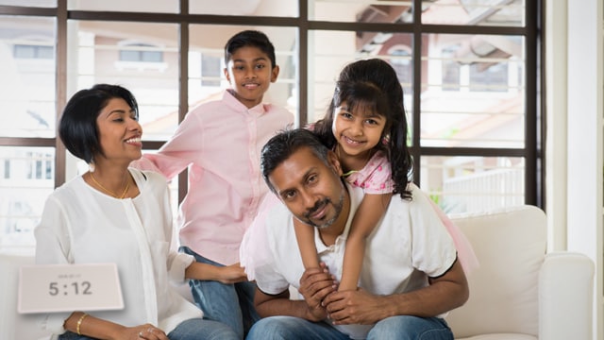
5:12
